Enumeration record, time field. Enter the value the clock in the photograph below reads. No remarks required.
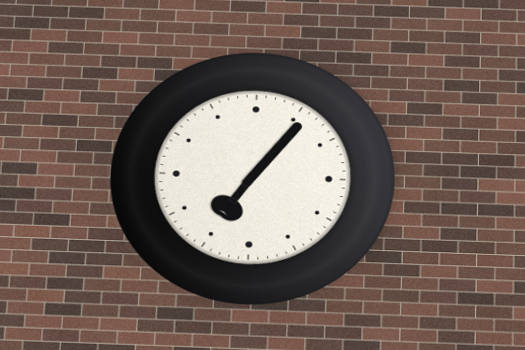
7:06
